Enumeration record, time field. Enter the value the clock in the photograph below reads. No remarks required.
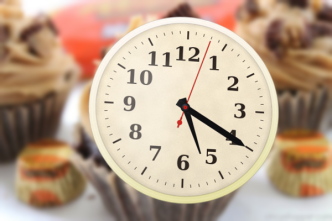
5:20:03
